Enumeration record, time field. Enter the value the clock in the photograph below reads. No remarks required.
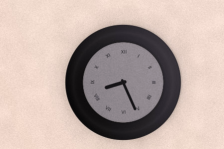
8:26
